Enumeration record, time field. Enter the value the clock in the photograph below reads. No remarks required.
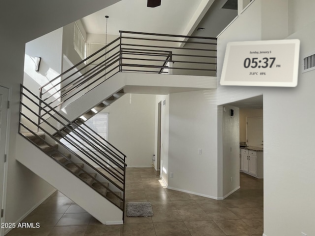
5:37
